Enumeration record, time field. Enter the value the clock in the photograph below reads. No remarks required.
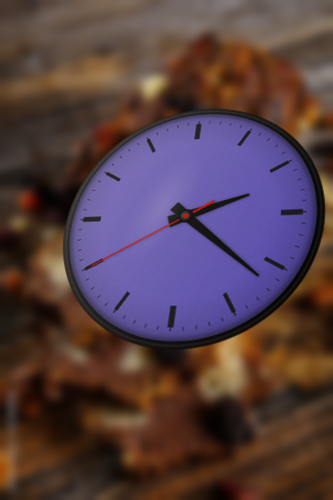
2:21:40
